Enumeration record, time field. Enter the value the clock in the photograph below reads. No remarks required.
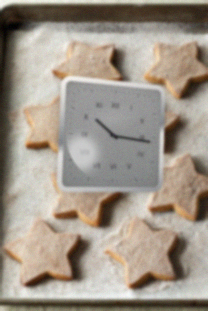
10:16
